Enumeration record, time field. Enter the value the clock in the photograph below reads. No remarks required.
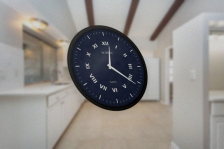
12:21
